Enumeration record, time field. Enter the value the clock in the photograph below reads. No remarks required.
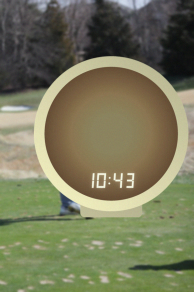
10:43
